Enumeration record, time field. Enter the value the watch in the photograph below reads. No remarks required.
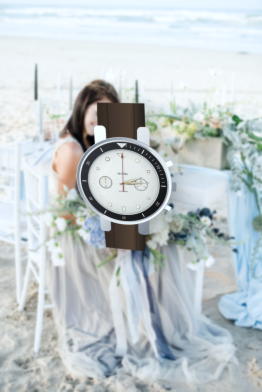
2:14
